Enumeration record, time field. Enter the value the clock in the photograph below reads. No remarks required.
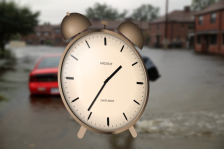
1:36
